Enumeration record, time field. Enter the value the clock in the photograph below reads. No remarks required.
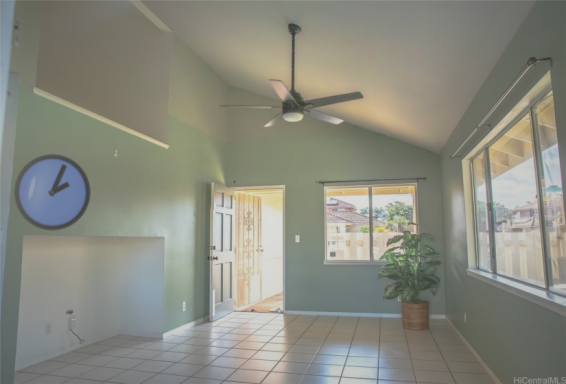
2:04
